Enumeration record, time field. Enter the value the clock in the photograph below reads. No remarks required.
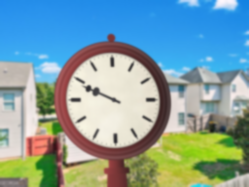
9:49
